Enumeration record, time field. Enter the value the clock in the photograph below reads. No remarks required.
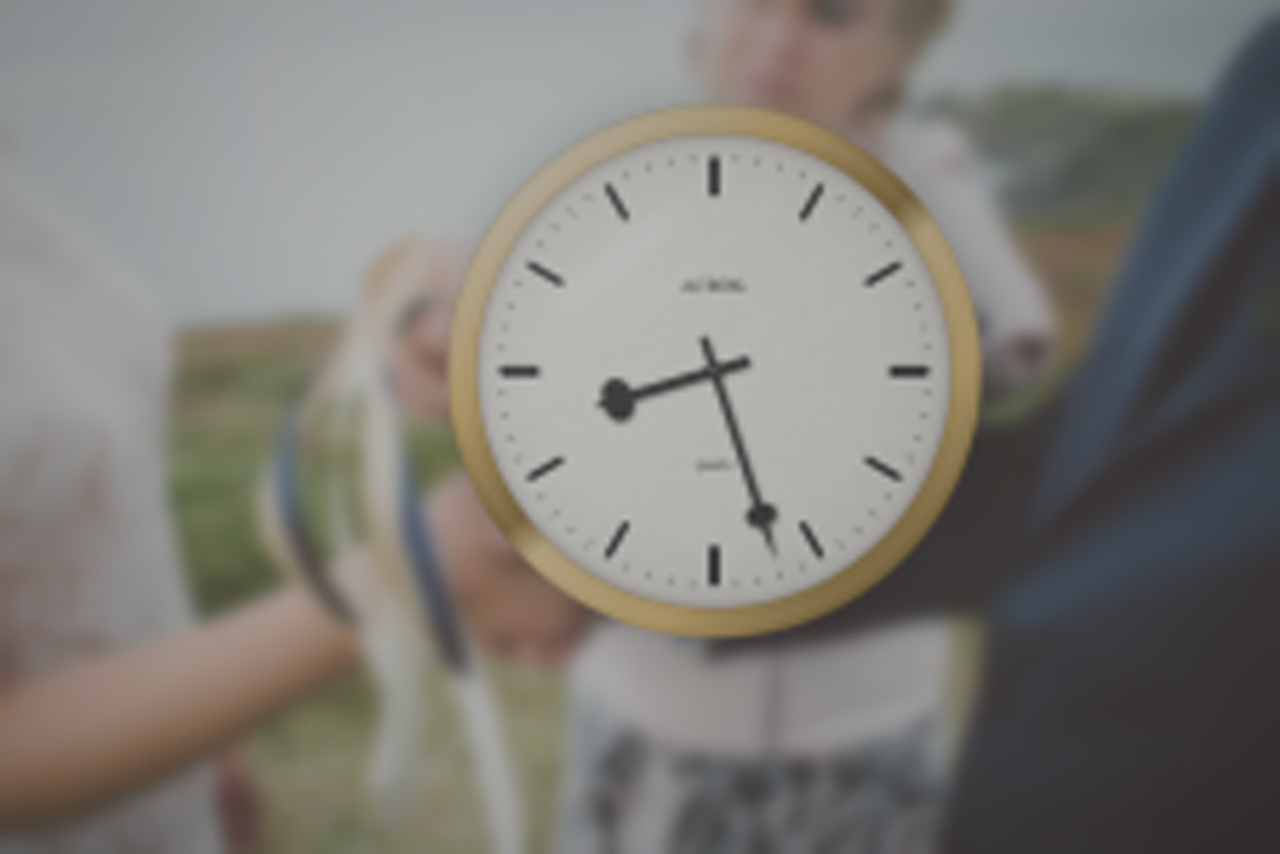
8:27
